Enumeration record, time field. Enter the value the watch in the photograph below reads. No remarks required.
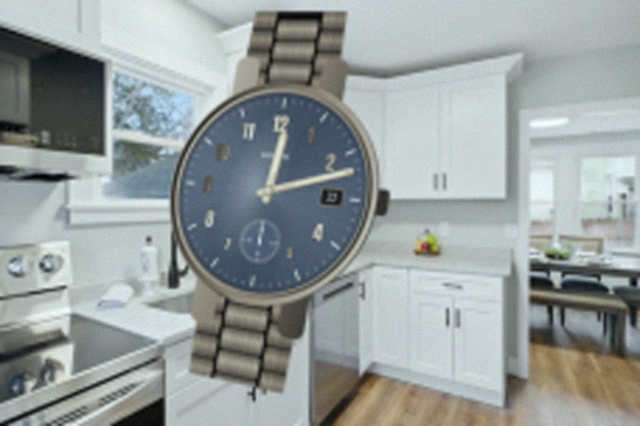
12:12
